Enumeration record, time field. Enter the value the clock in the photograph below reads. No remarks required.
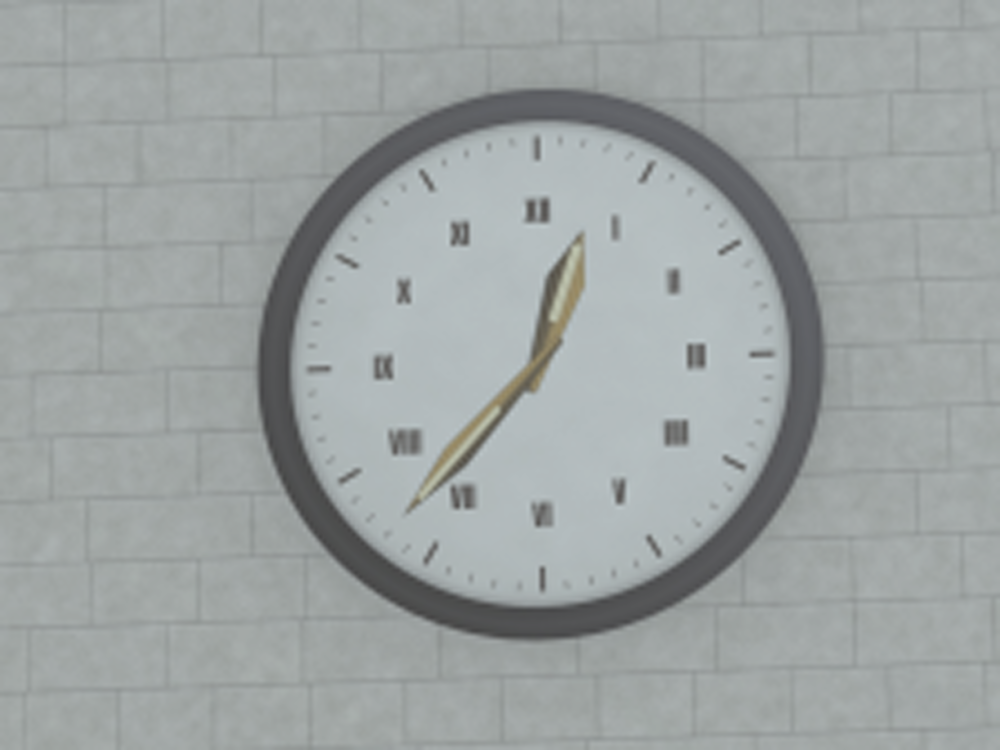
12:37
